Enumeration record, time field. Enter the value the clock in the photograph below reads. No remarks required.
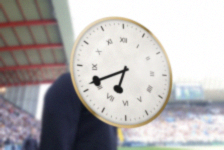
6:41
